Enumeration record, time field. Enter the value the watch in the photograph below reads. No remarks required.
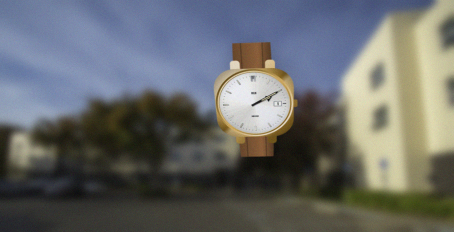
2:10
